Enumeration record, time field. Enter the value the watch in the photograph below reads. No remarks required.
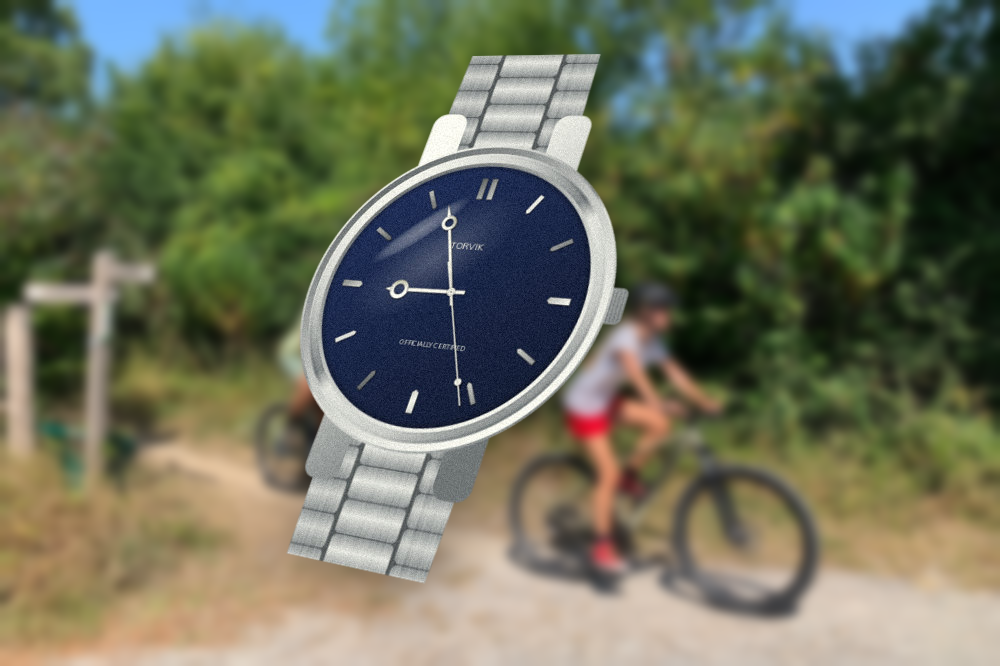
8:56:26
